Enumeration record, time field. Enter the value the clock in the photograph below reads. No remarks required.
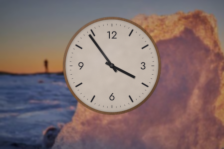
3:54
